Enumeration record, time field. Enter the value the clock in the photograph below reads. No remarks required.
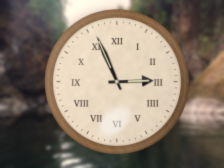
2:56
